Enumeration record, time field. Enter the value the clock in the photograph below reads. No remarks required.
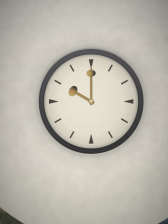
10:00
